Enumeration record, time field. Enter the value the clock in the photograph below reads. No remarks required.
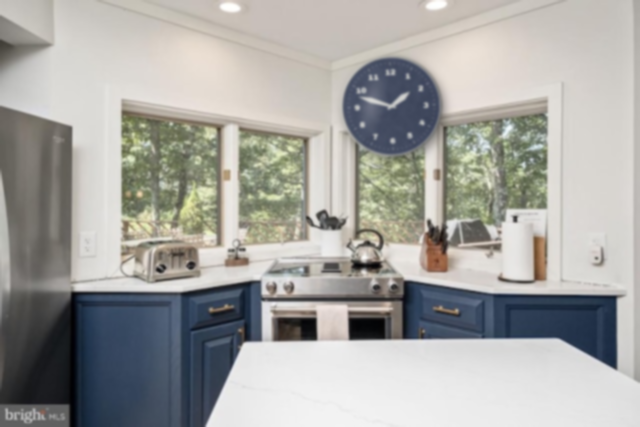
1:48
